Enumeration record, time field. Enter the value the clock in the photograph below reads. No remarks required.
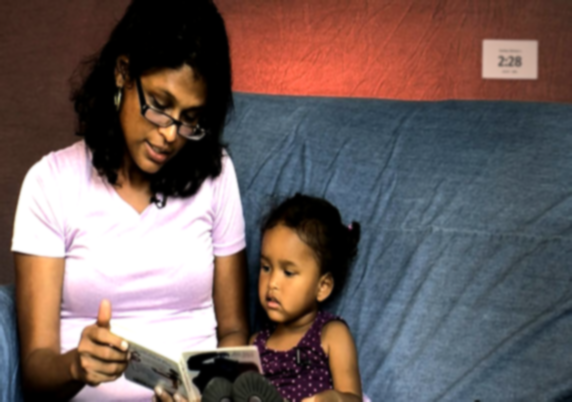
2:28
